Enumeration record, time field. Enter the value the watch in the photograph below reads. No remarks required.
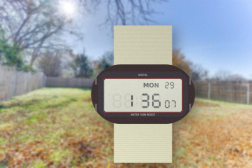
1:36:07
